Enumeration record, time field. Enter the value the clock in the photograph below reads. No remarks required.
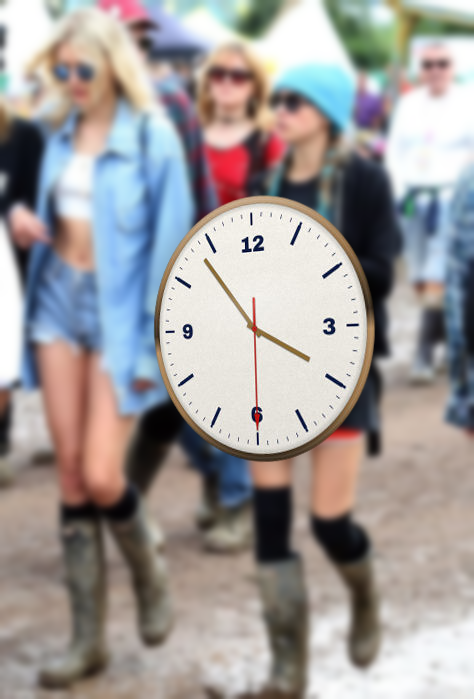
3:53:30
